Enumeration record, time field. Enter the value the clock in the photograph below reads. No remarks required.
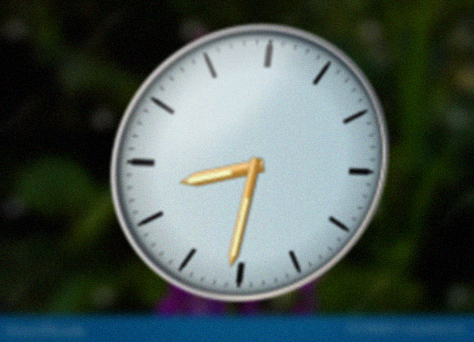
8:31
